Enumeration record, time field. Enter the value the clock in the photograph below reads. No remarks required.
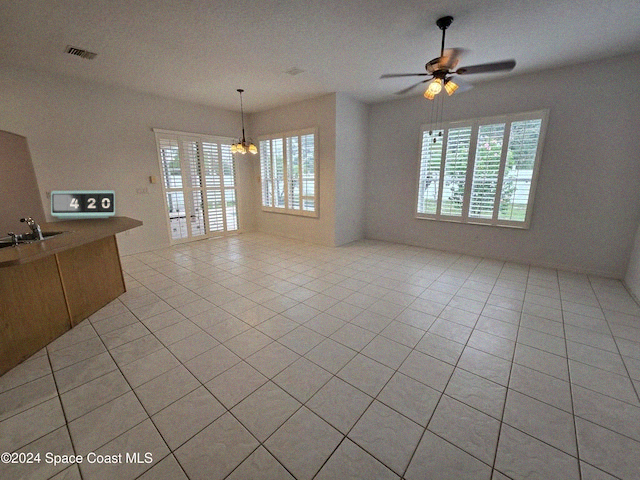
4:20
